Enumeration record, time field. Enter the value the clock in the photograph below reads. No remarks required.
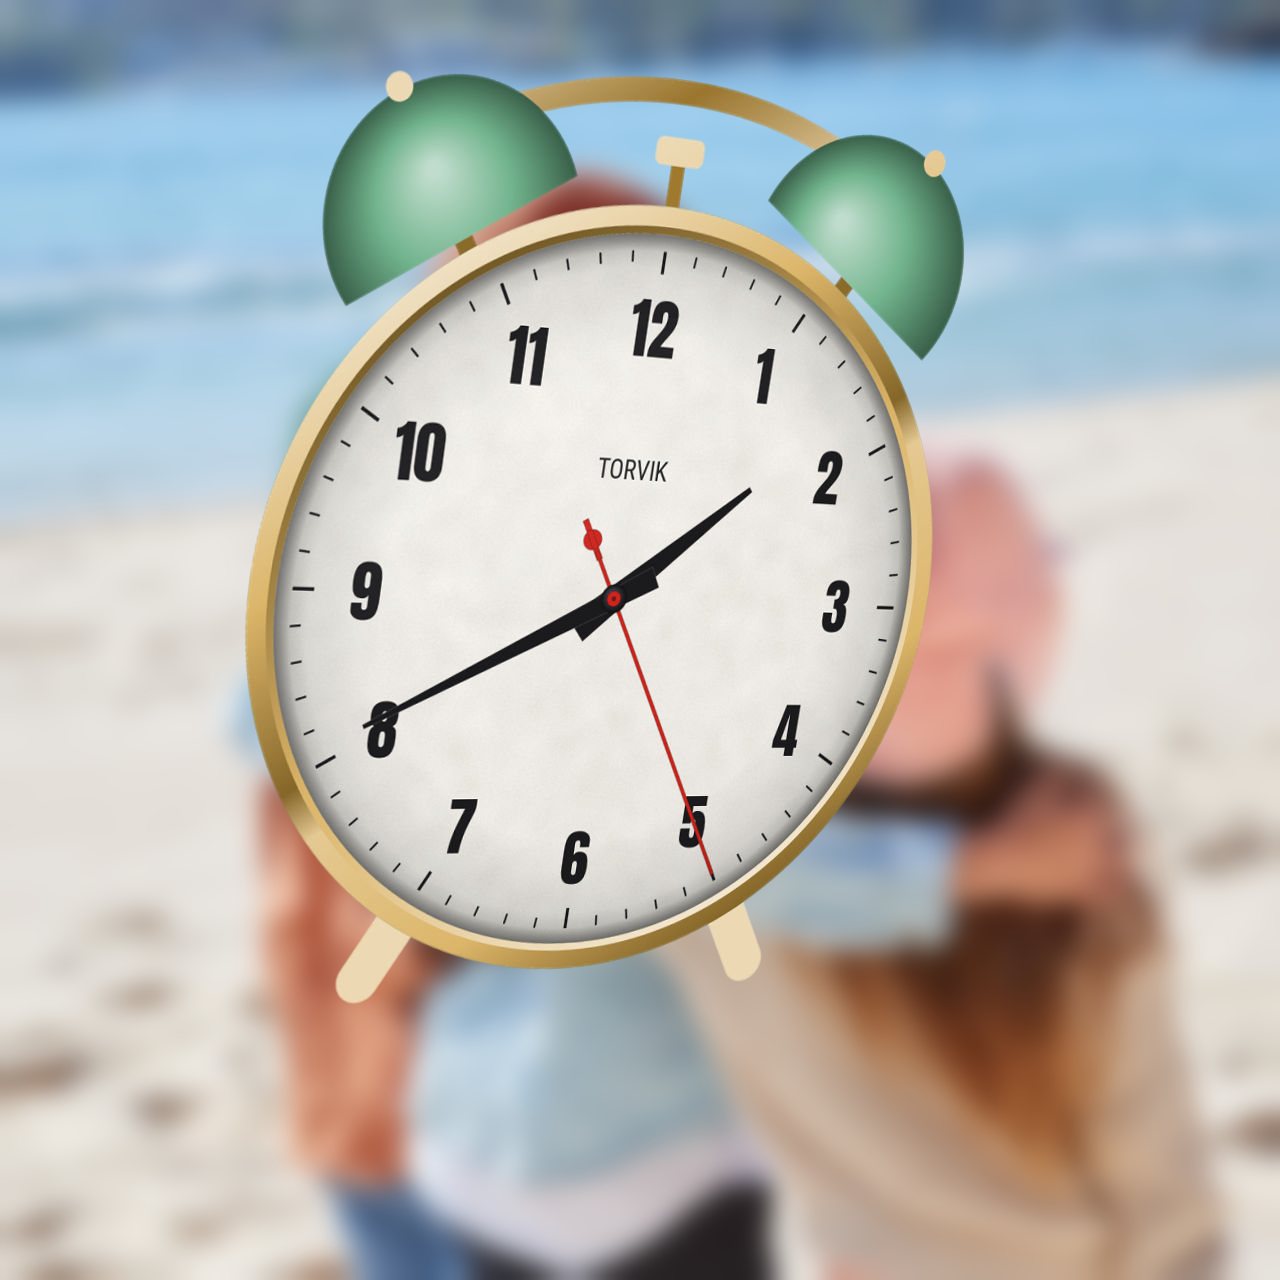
1:40:25
